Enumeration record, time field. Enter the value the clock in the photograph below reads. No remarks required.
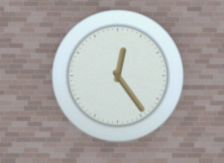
12:24
